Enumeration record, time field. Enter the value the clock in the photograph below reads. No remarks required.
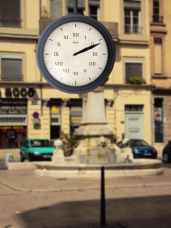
2:11
